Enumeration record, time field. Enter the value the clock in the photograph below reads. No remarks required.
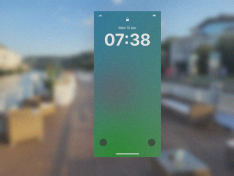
7:38
